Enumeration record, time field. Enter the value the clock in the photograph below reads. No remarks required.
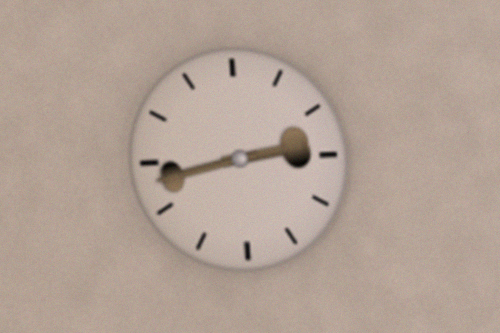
2:43
